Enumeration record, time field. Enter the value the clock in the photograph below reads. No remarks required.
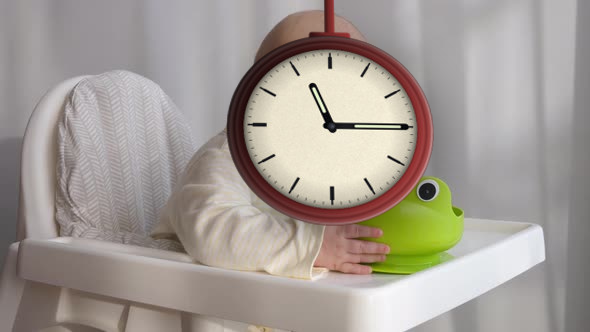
11:15
